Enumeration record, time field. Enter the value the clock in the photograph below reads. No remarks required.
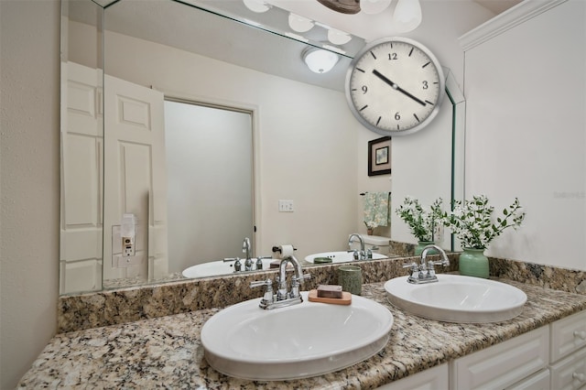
10:21
